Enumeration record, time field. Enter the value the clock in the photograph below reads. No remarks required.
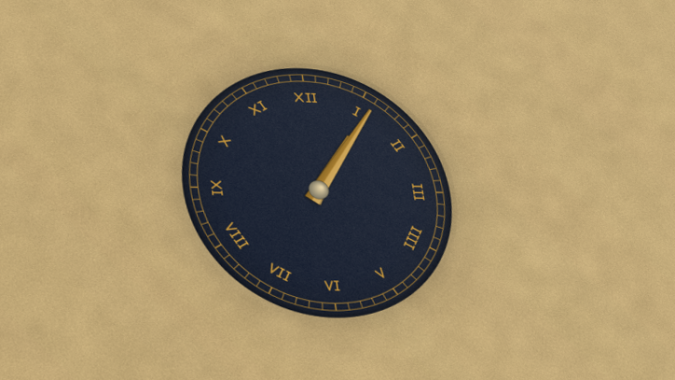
1:06
